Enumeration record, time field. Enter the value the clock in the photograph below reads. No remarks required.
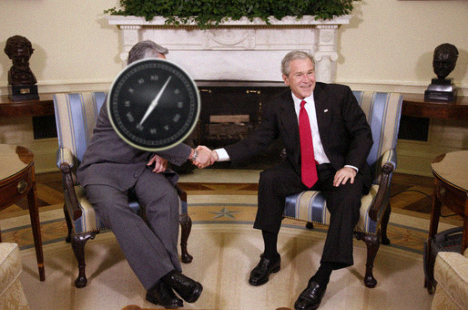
7:05
